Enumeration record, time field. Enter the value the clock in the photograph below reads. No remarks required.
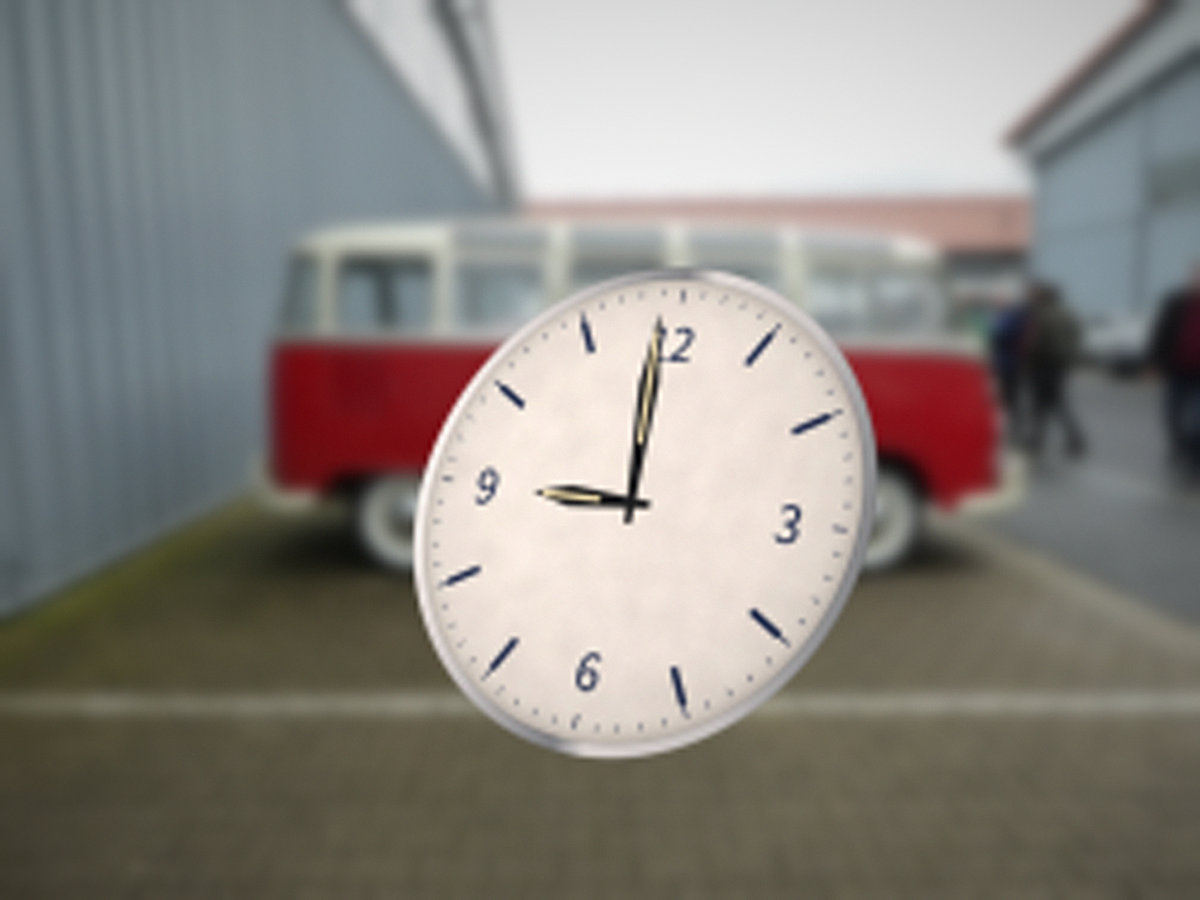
8:59
